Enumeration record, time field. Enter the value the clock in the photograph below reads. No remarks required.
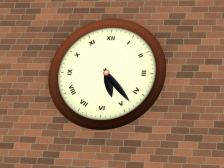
5:23
